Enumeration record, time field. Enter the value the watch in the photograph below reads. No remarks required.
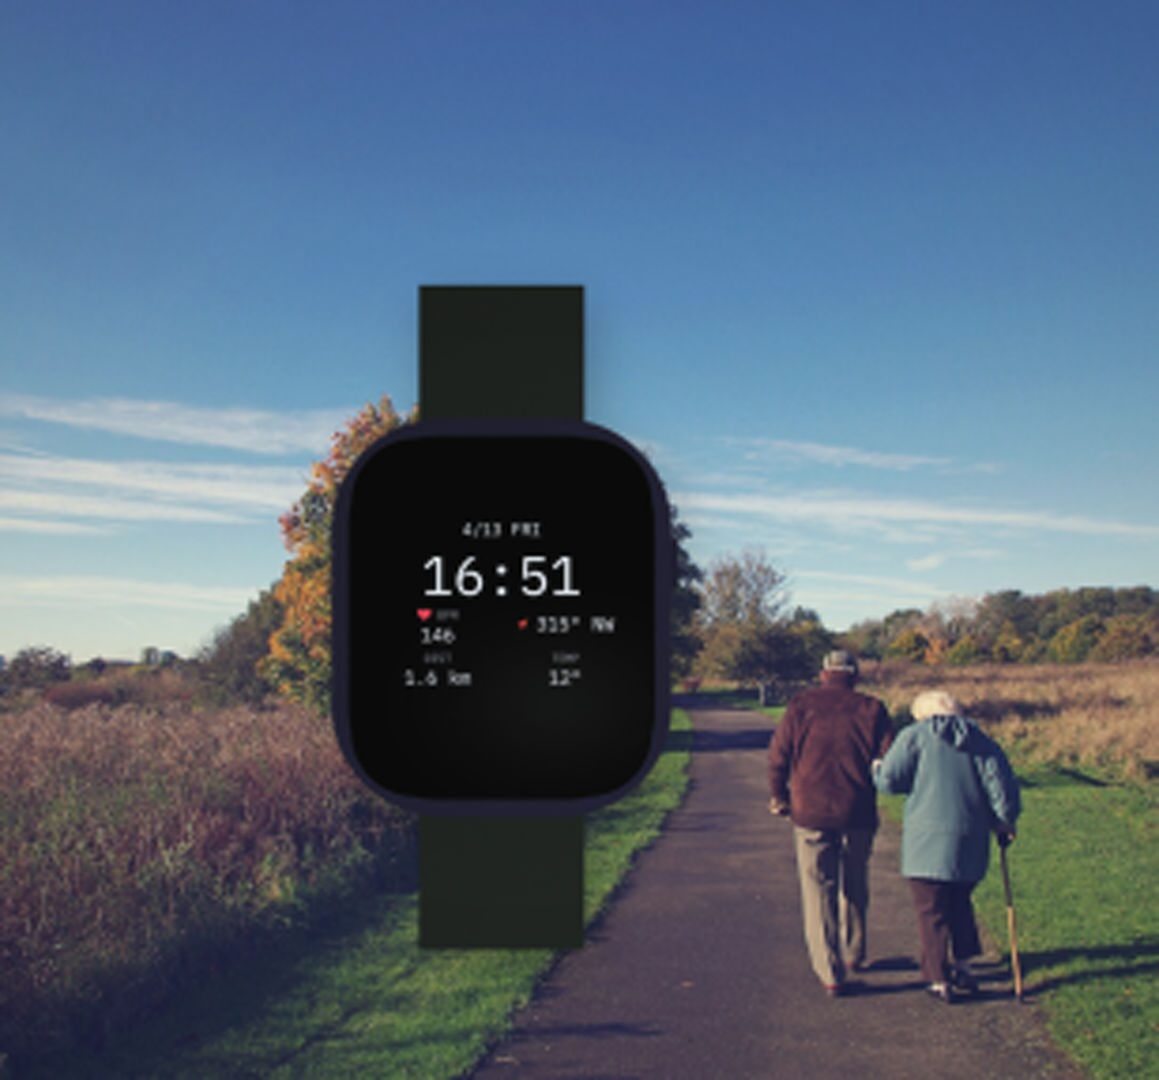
16:51
